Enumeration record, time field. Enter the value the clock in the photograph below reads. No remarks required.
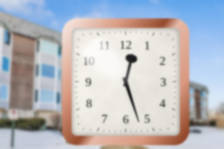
12:27
